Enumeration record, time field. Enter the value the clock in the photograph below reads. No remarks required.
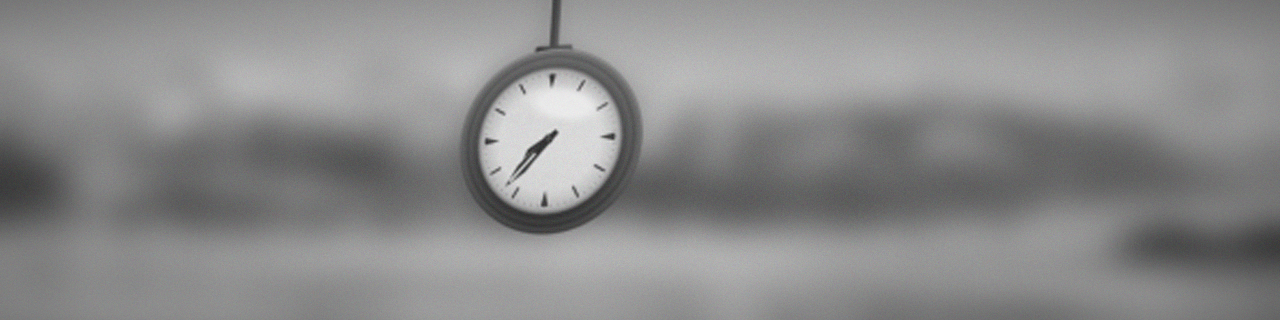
7:37
